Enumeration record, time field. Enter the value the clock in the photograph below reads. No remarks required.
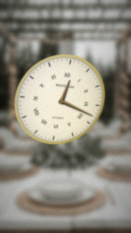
12:18
